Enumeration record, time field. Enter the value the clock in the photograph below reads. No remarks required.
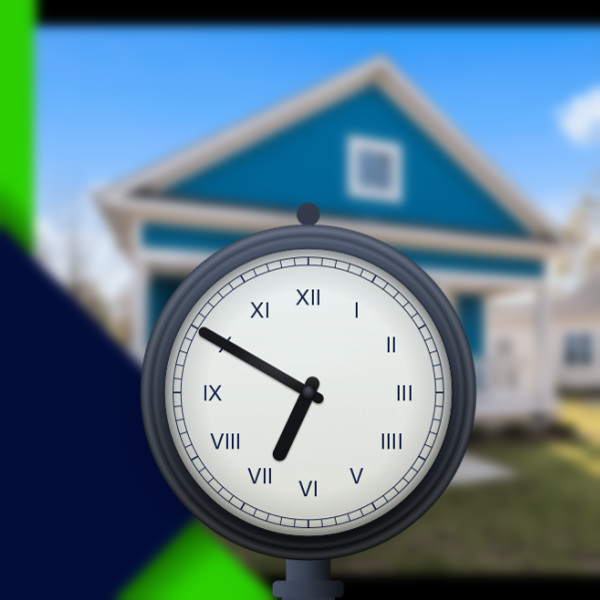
6:50
